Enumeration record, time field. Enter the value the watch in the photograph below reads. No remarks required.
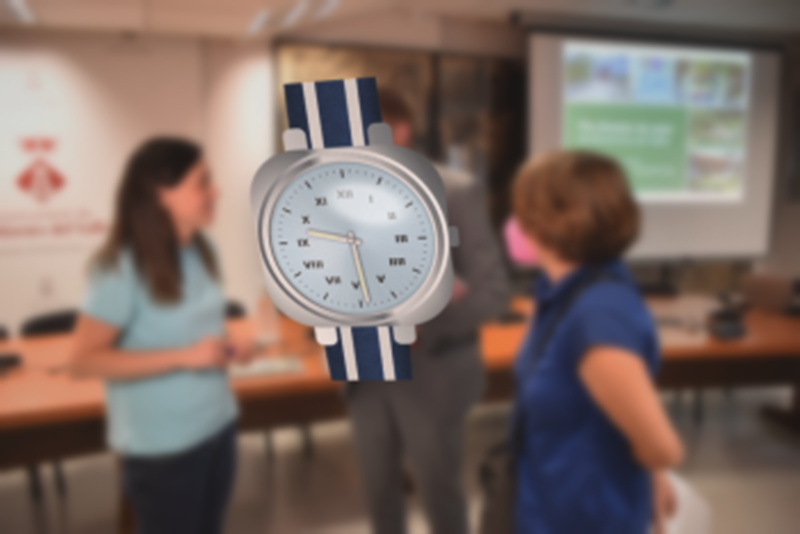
9:29
